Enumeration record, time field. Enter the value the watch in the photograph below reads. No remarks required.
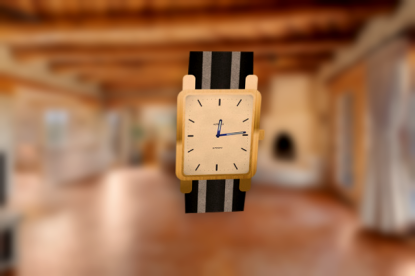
12:14
